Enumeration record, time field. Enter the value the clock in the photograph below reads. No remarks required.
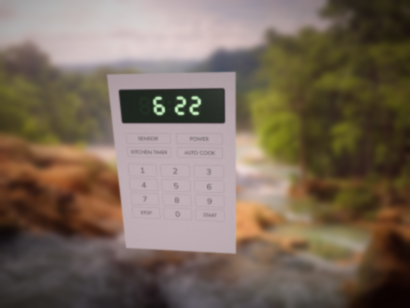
6:22
